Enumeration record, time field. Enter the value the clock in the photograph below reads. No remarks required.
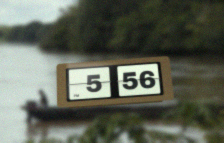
5:56
